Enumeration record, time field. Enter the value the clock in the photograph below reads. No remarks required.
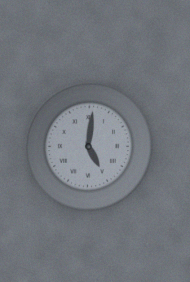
5:01
